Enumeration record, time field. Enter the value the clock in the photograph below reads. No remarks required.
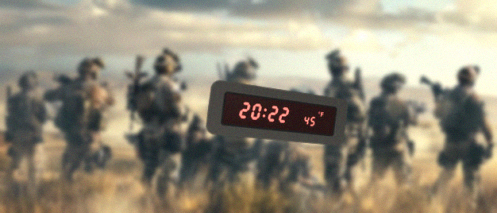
20:22
